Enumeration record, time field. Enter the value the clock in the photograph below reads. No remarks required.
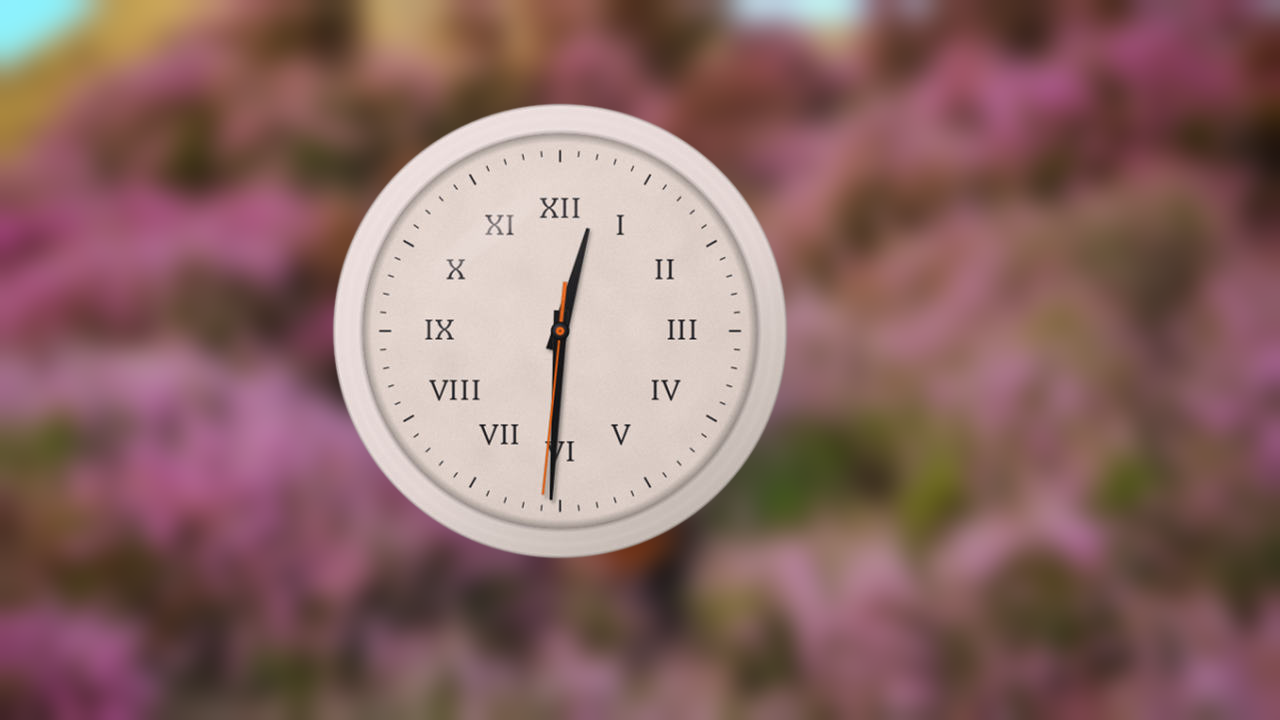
12:30:31
